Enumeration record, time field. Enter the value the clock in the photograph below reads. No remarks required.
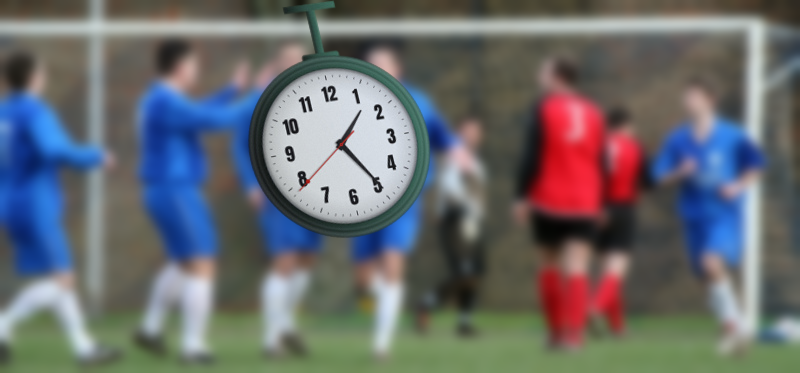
1:24:39
